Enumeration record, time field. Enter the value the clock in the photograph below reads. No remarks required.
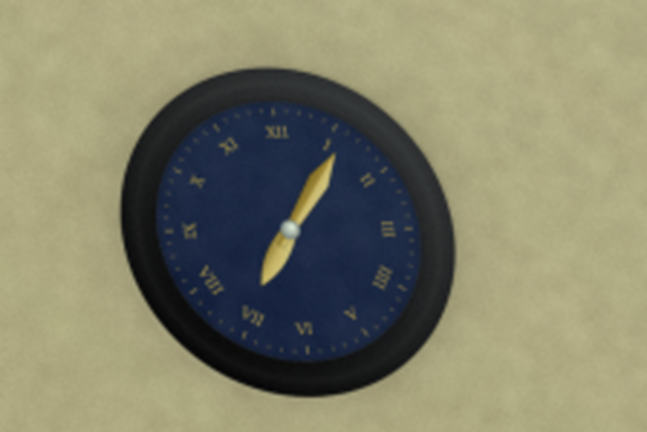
7:06
